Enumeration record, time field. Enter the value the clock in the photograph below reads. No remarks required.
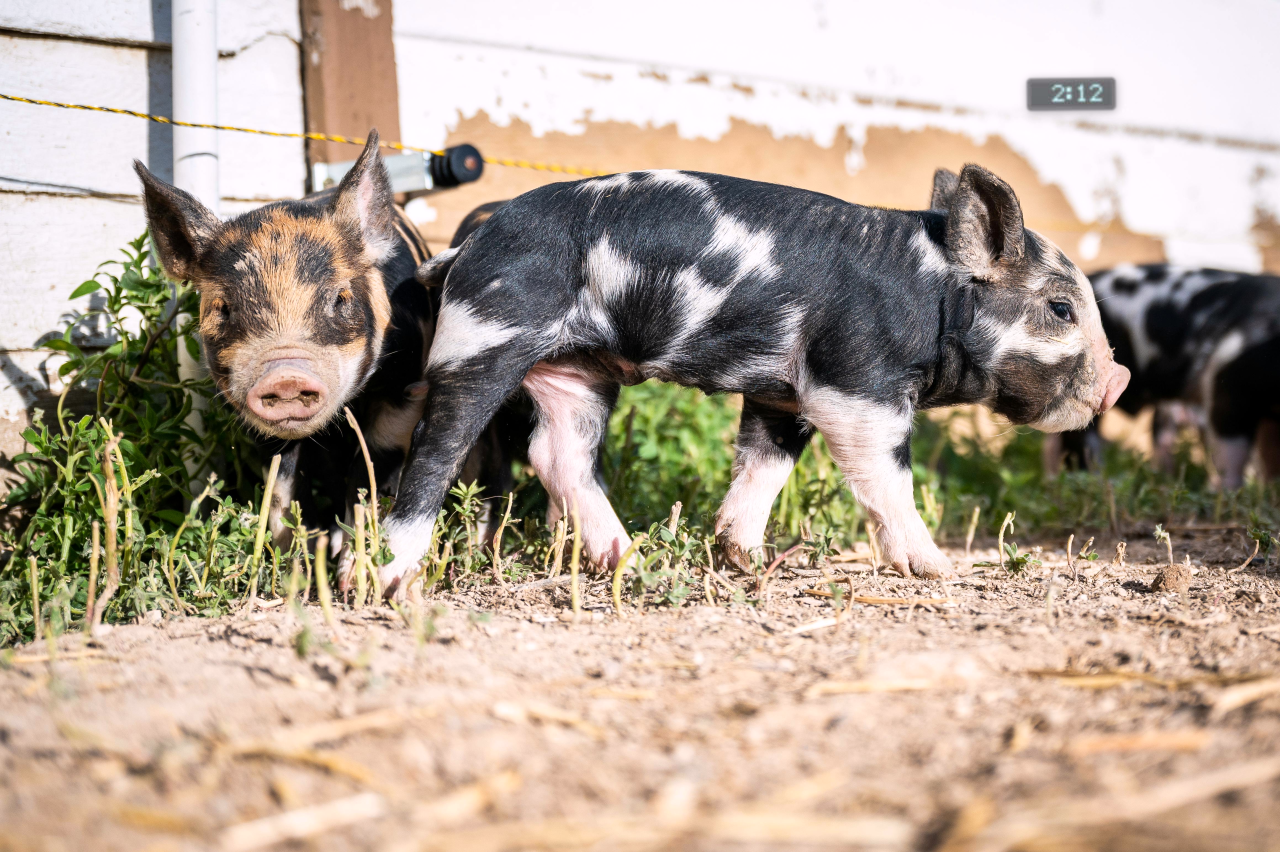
2:12
